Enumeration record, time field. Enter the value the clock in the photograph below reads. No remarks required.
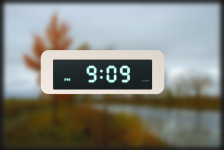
9:09
